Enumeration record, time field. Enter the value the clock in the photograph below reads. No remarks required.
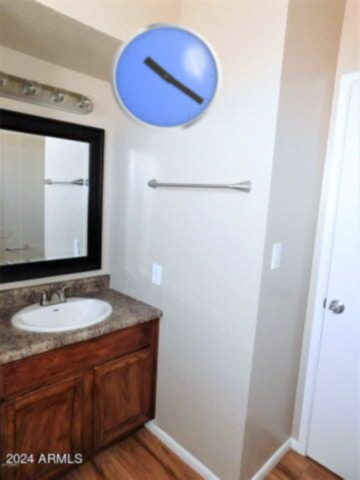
10:21
